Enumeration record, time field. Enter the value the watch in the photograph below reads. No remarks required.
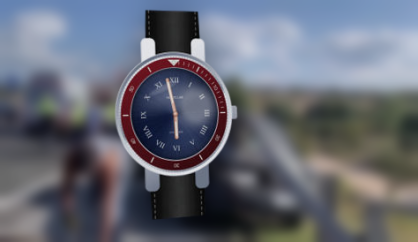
5:58
